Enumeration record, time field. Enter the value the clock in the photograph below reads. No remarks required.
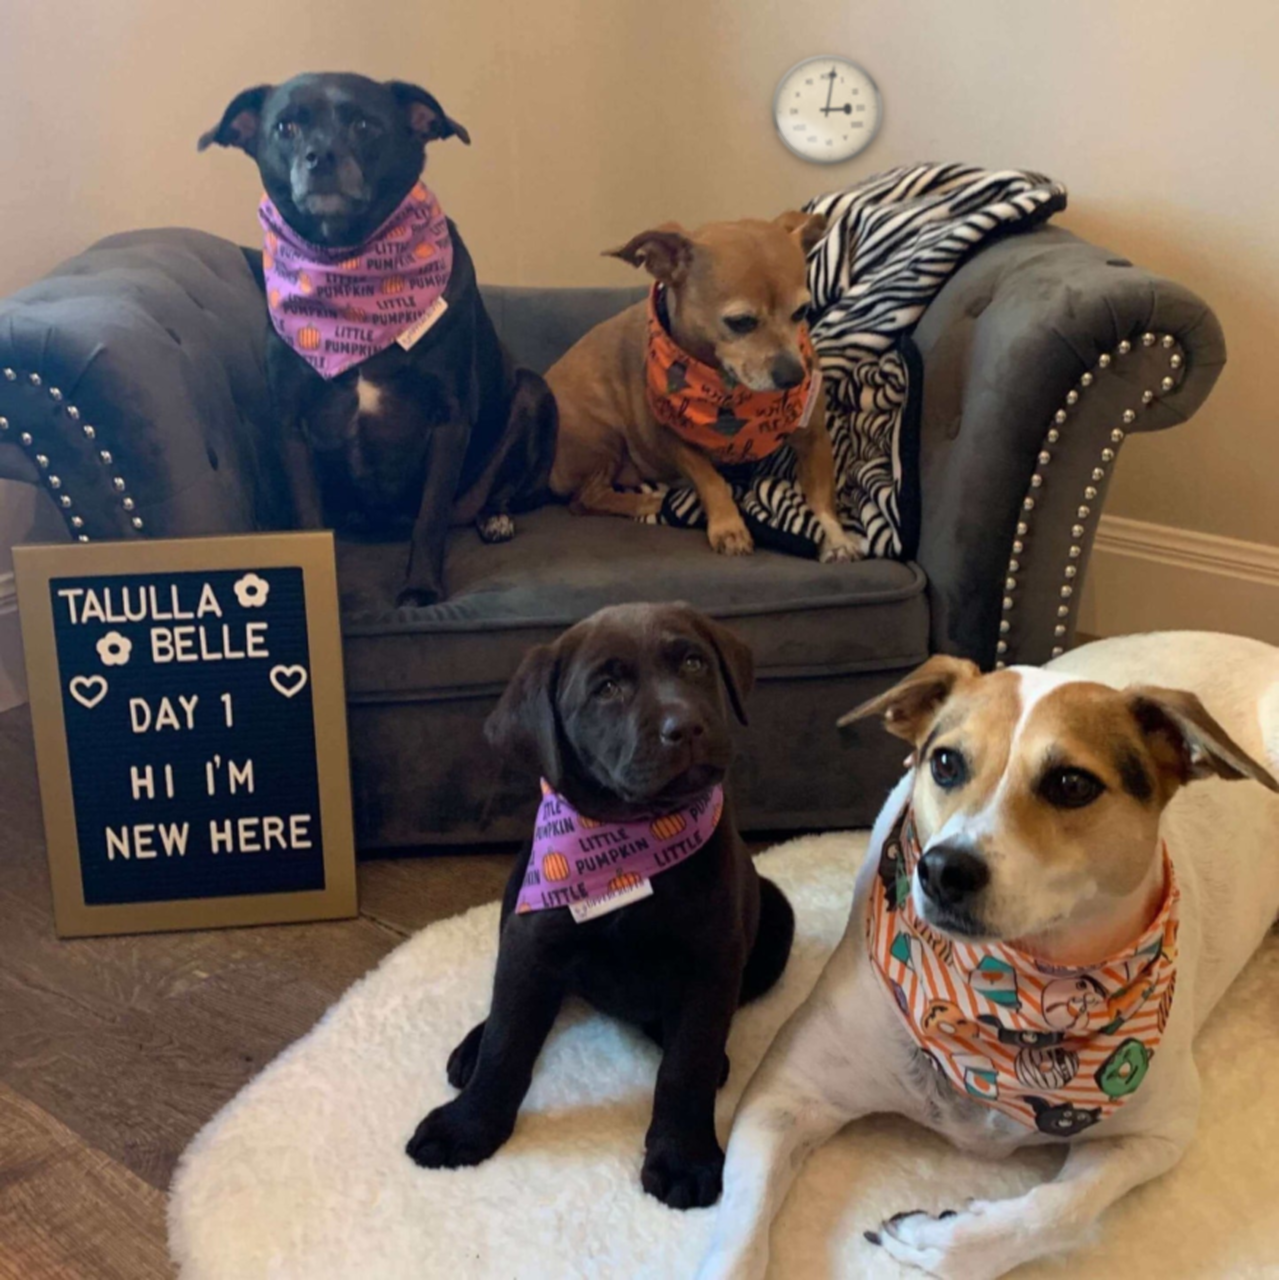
3:02
